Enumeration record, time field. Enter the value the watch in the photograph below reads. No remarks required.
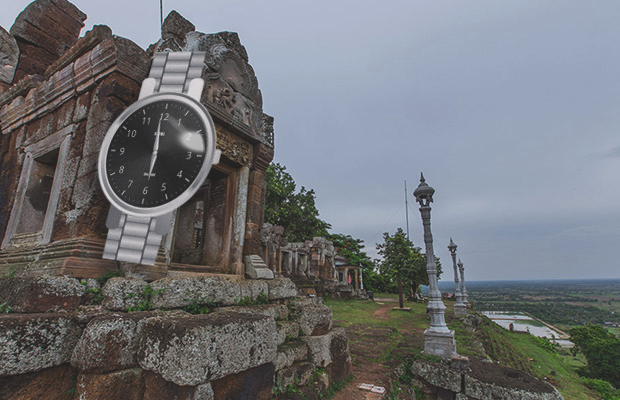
5:59
